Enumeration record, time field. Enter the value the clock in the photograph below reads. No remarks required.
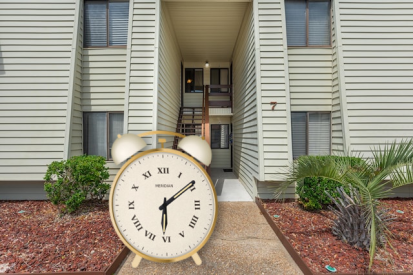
6:09
